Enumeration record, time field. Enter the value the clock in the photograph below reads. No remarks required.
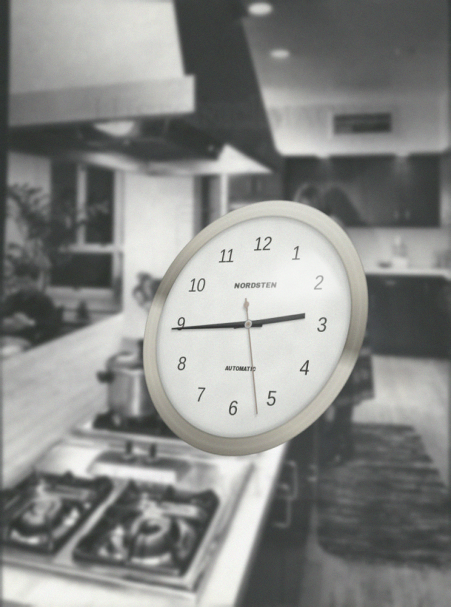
2:44:27
